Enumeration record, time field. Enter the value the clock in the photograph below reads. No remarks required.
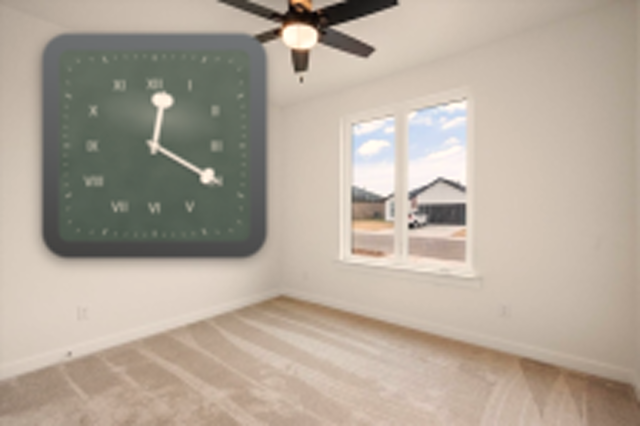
12:20
